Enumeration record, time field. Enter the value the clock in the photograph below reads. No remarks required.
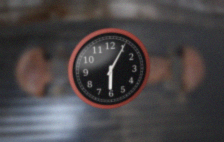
6:05
